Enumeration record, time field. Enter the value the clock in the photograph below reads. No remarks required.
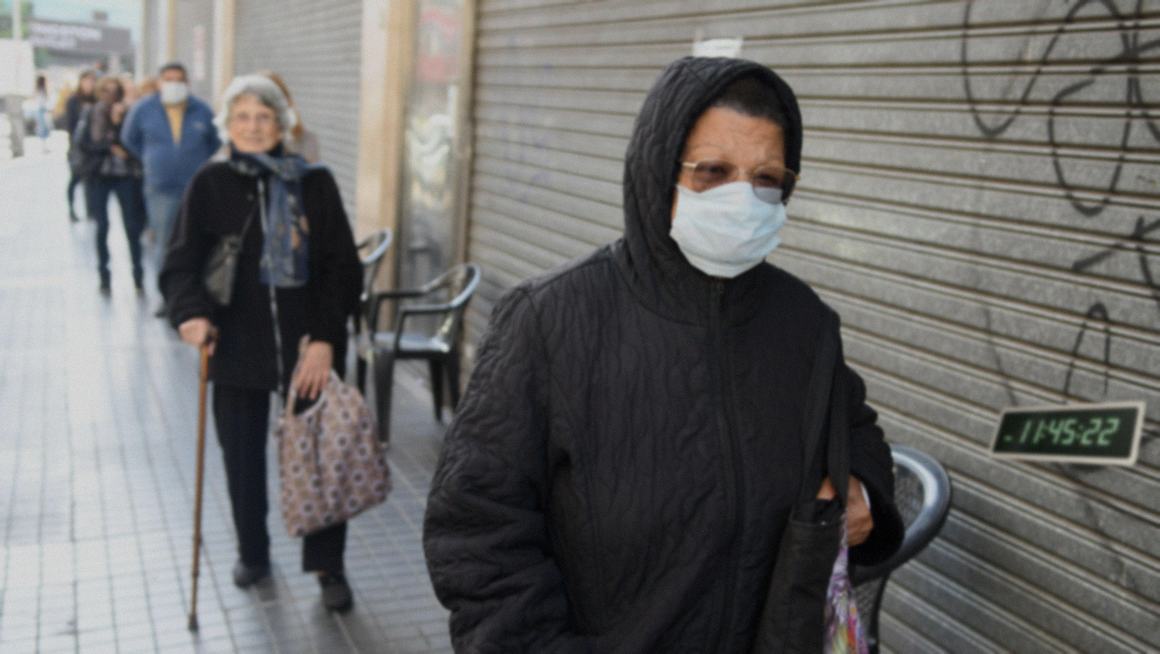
11:45:22
